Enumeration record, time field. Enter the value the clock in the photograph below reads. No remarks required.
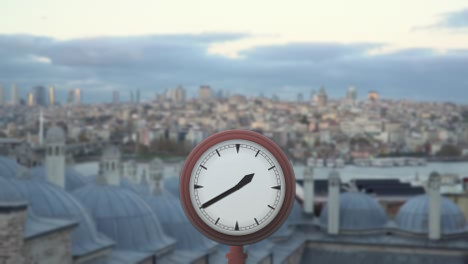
1:40
